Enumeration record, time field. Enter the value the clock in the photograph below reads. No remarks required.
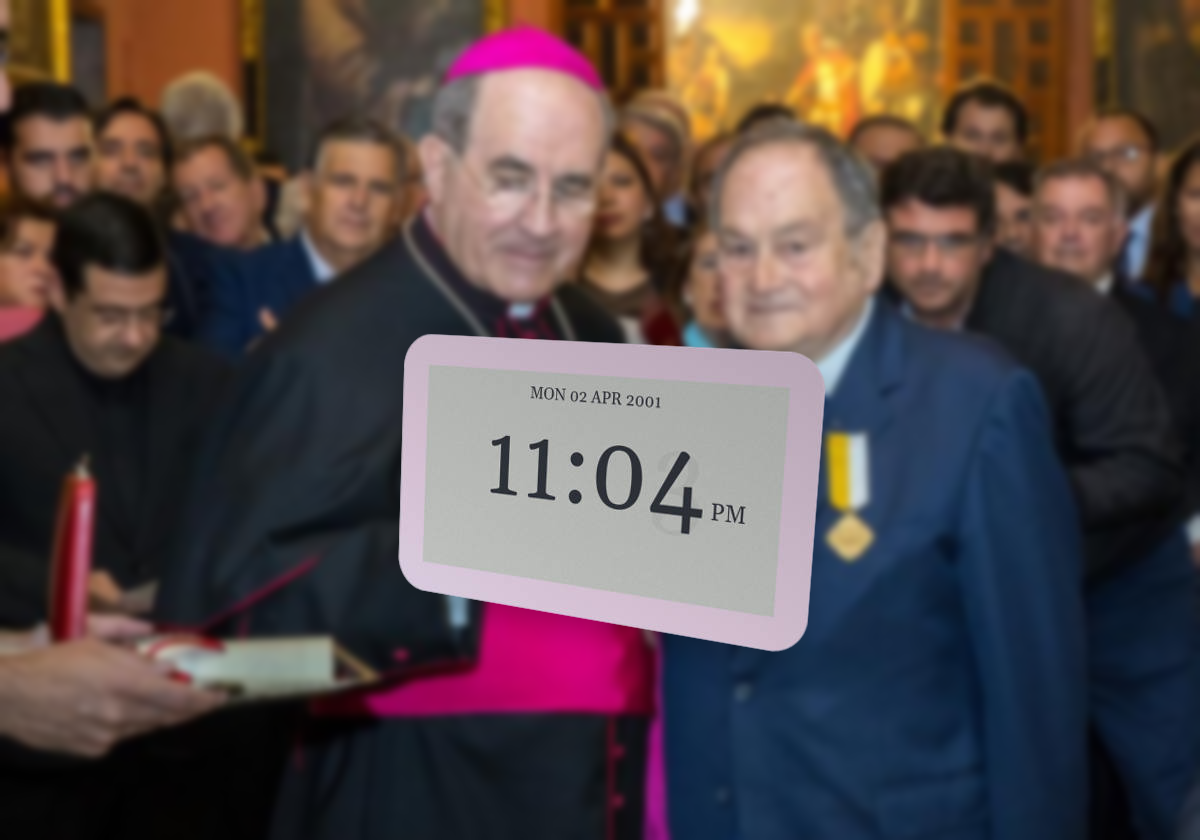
11:04
